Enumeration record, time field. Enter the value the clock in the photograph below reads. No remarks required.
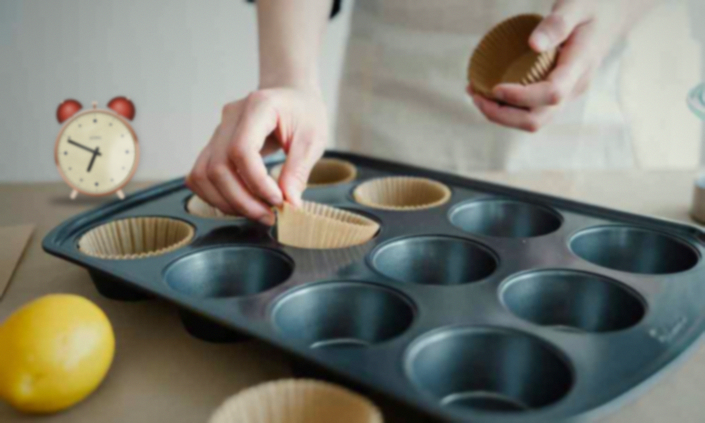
6:49
